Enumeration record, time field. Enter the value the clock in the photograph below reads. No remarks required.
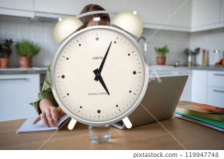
5:04
